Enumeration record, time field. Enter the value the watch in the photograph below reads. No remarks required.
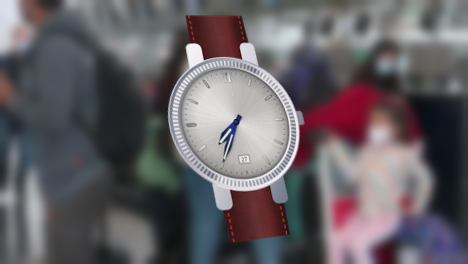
7:35
